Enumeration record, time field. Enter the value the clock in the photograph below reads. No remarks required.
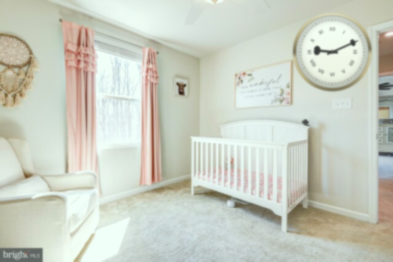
9:11
